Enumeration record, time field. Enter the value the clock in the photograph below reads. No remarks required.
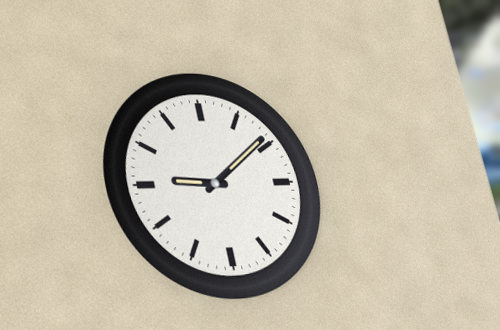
9:09
